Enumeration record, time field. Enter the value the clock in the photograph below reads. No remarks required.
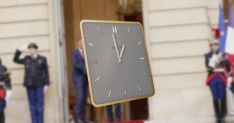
12:59
